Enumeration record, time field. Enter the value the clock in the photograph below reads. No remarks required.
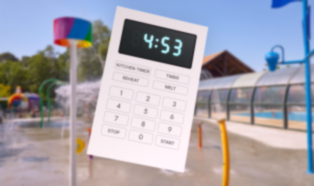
4:53
